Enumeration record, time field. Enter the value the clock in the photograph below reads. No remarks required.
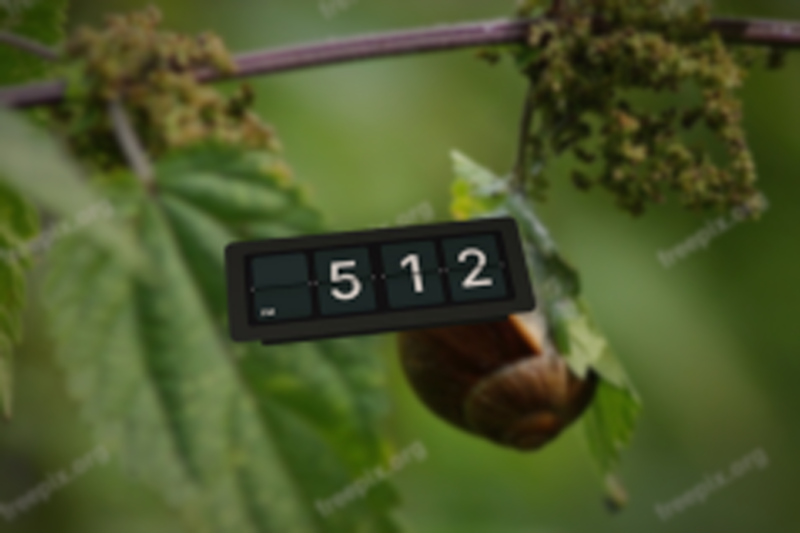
5:12
